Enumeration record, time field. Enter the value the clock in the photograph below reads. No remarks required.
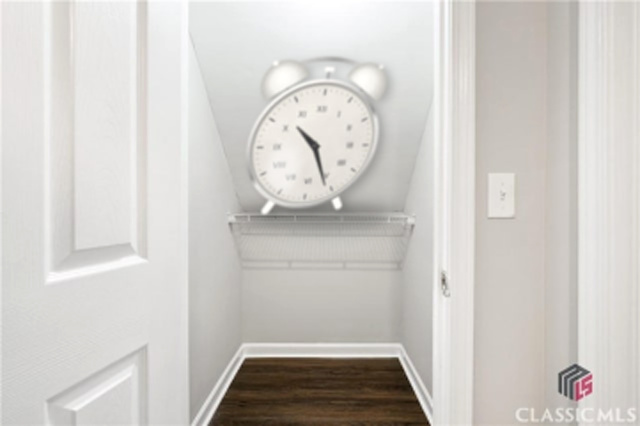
10:26
